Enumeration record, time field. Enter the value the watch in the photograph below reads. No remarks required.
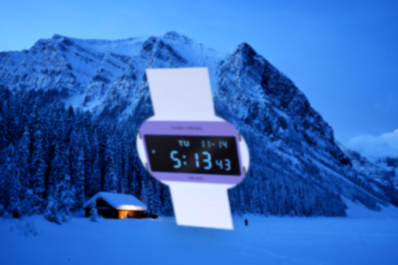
5:13:43
